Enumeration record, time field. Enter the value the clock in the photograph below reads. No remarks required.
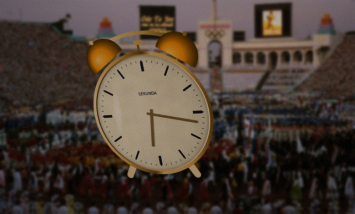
6:17
